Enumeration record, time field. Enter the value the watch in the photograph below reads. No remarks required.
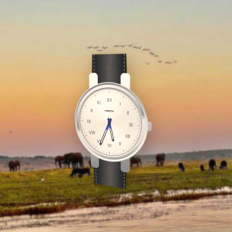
5:34
